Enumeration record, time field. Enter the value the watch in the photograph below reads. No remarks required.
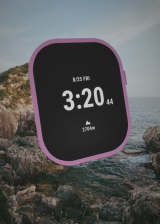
3:20:44
